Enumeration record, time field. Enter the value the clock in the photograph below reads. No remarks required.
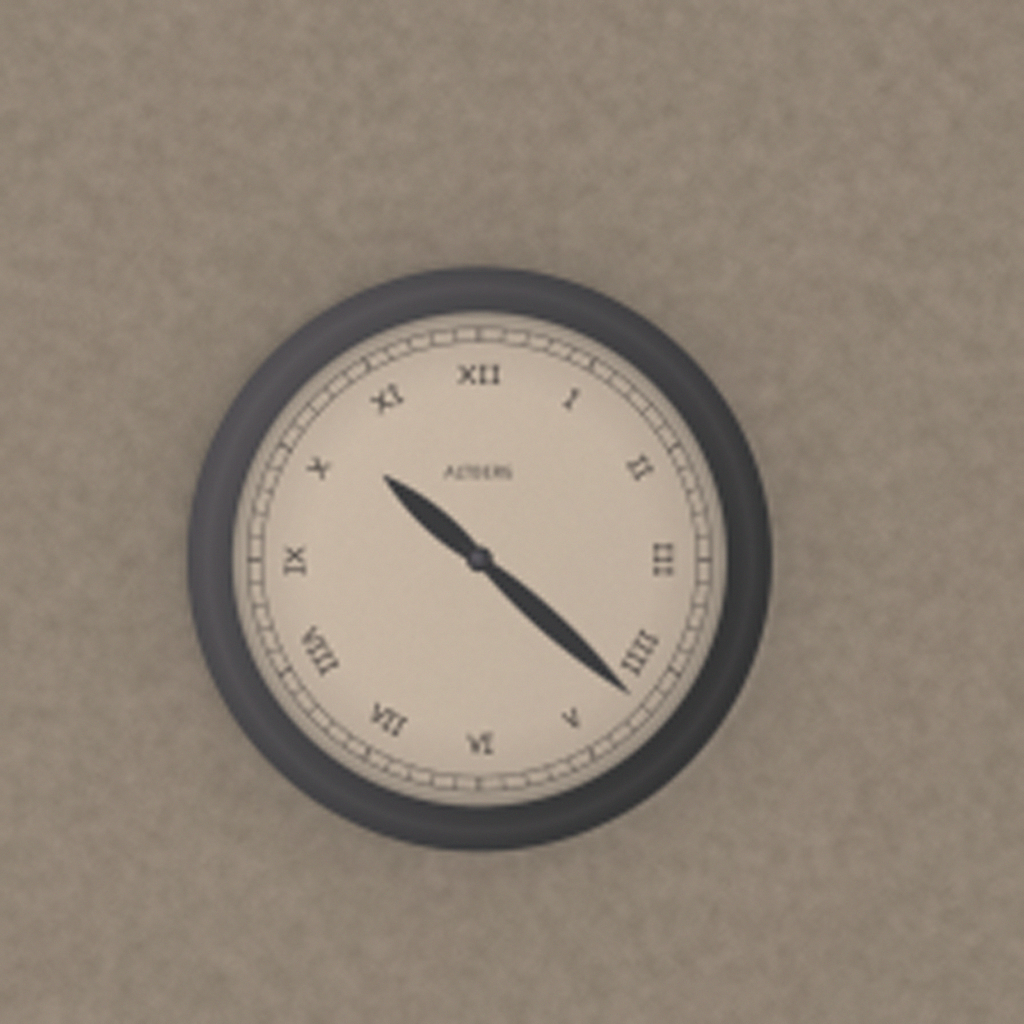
10:22
